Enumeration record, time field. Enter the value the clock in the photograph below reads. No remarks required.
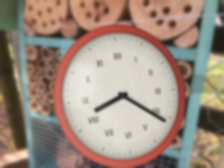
8:21
